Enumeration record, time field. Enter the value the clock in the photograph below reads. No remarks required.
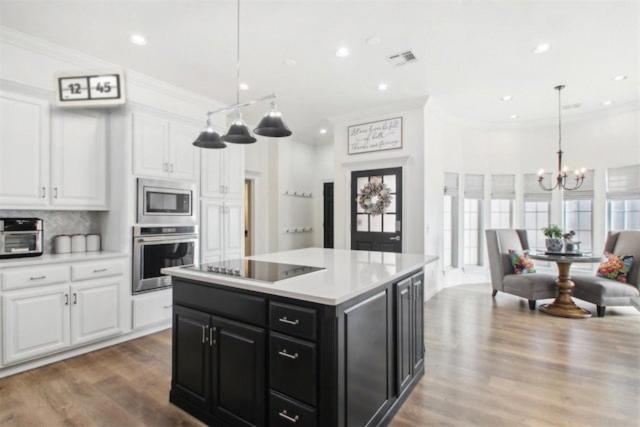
12:45
